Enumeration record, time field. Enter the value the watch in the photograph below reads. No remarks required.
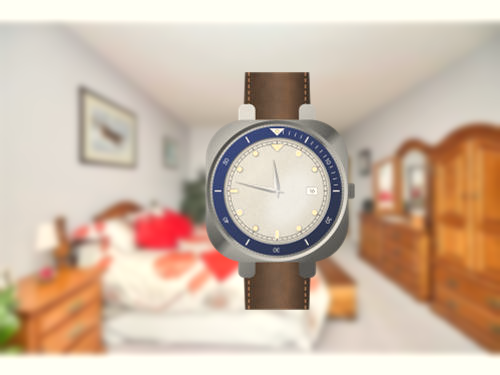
11:47
